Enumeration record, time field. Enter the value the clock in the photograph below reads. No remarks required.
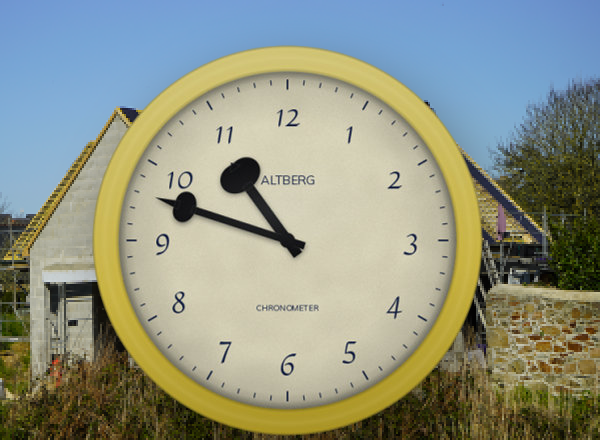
10:48
